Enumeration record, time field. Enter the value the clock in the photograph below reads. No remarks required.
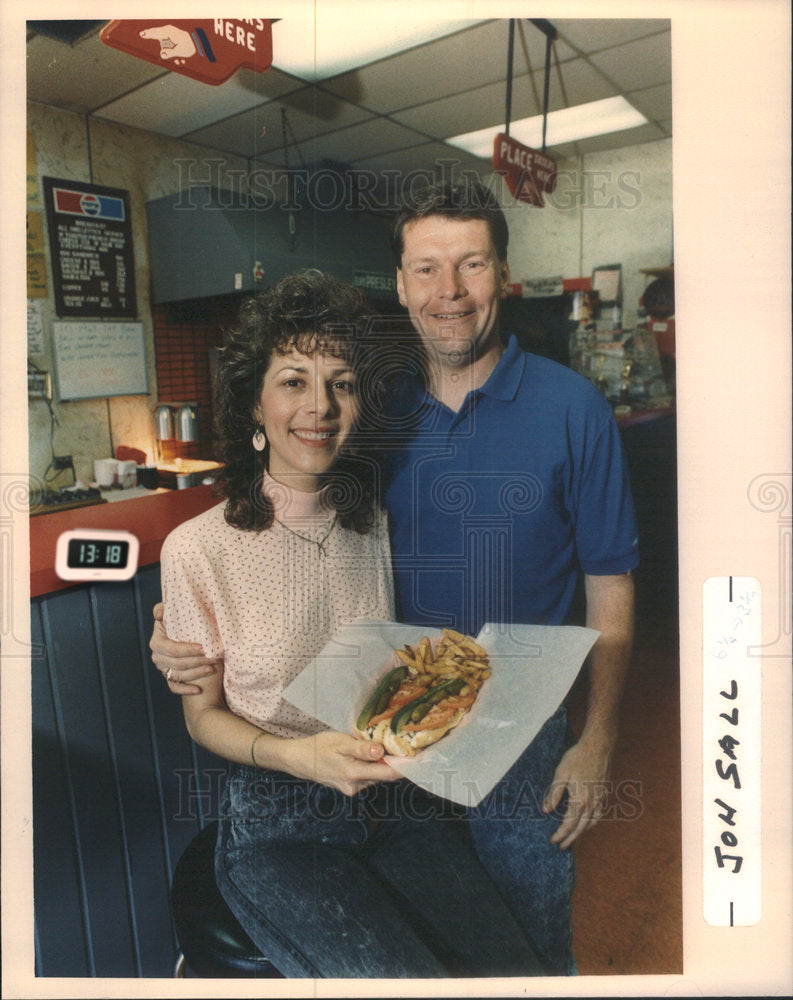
13:18
